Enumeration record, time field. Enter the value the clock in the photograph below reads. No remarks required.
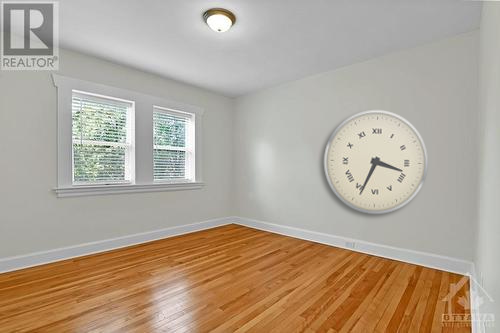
3:34
